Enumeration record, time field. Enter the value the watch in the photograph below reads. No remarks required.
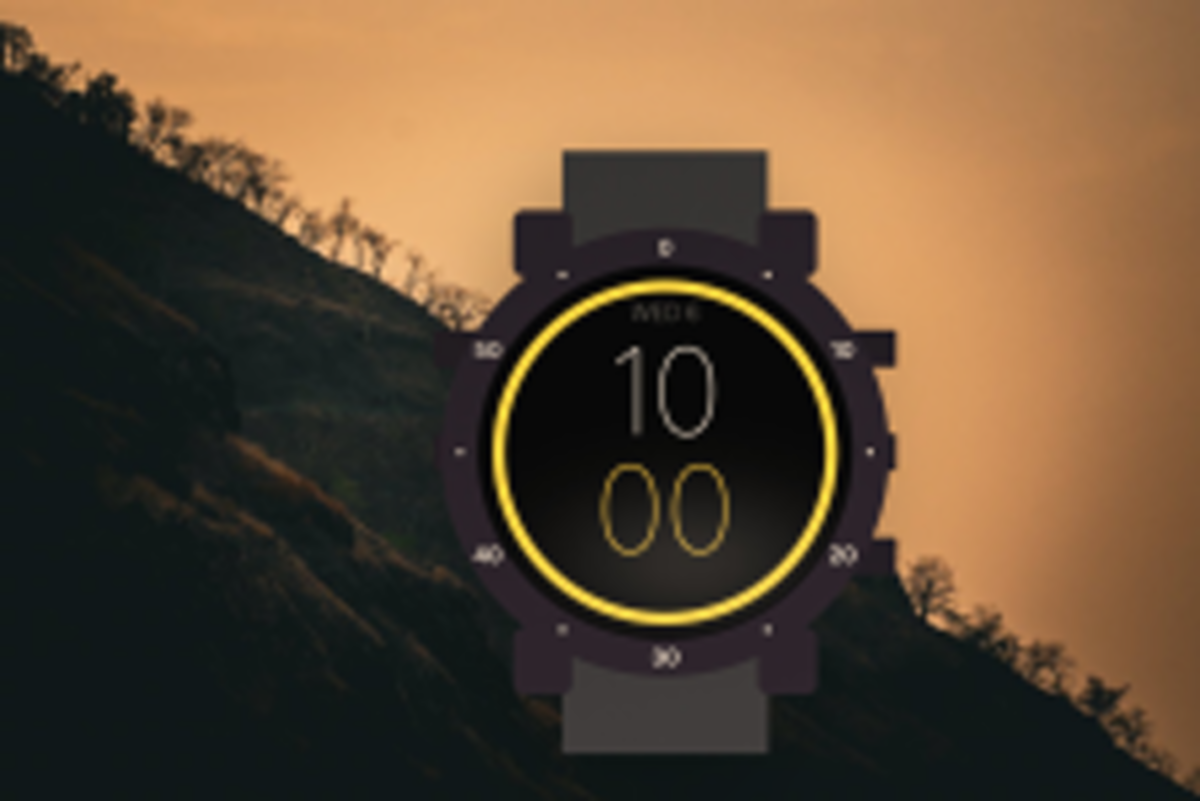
10:00
